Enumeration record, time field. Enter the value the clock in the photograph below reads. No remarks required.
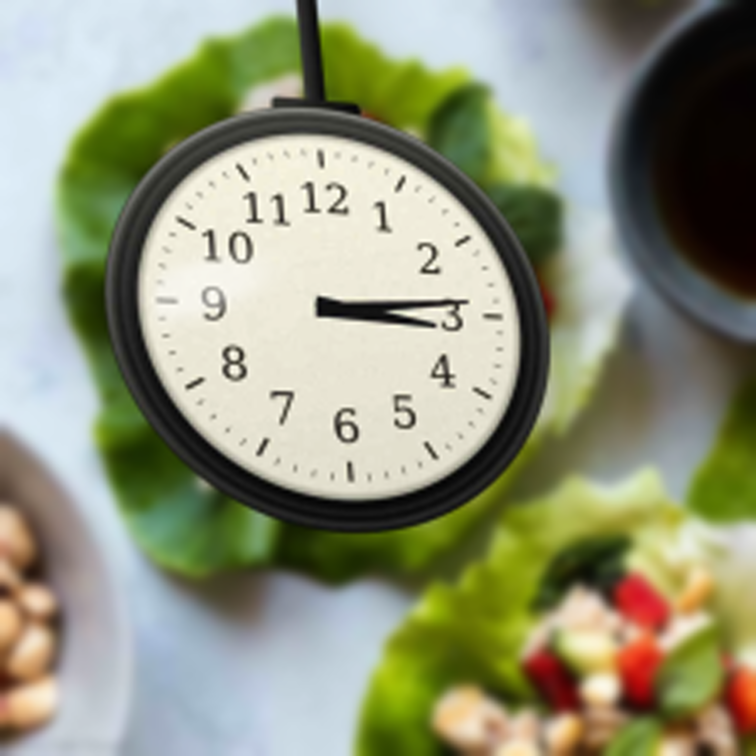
3:14
